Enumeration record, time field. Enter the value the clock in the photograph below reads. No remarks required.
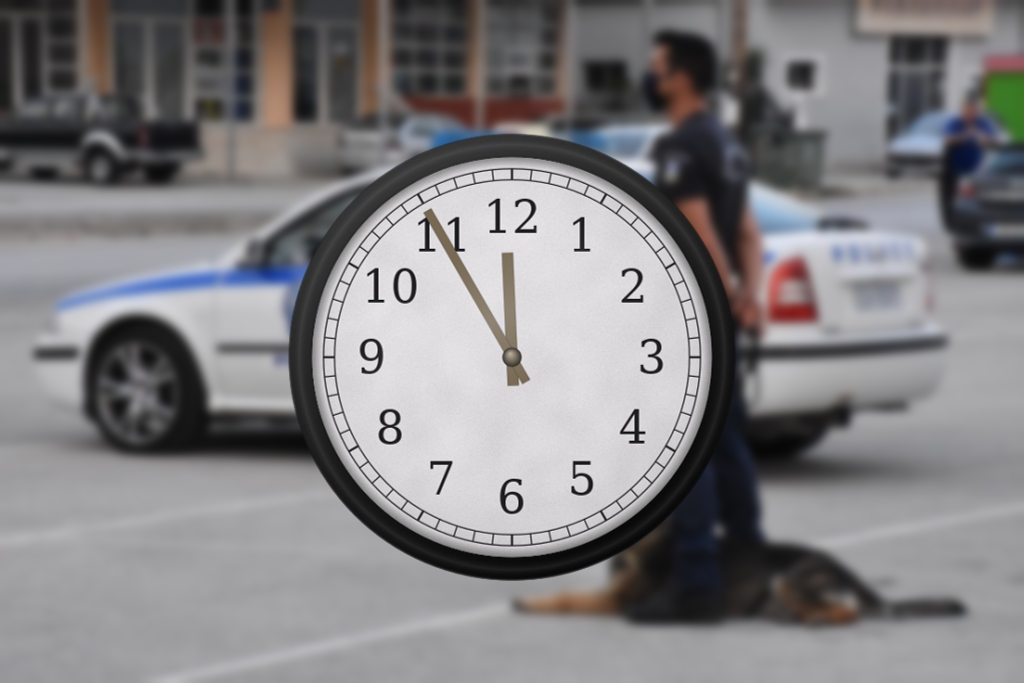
11:55
